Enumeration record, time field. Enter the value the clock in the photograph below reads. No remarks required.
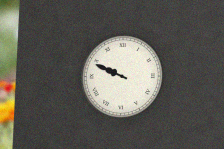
9:49
